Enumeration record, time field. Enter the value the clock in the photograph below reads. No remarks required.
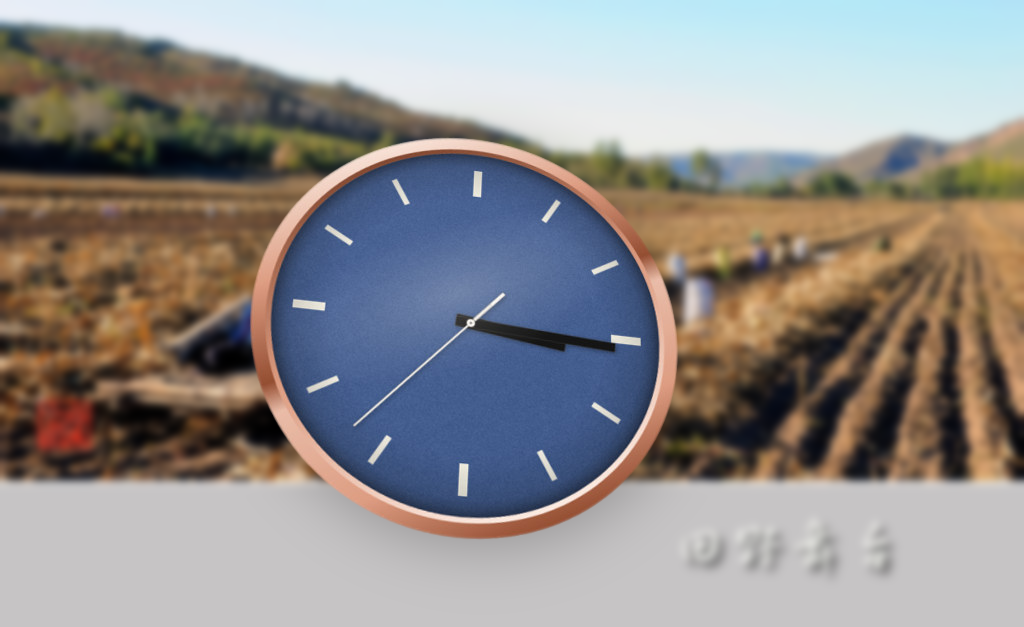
3:15:37
